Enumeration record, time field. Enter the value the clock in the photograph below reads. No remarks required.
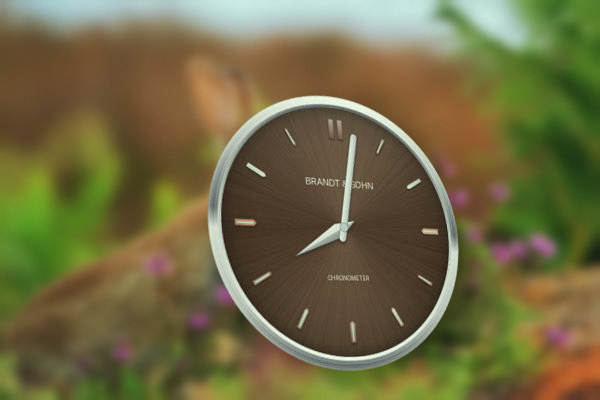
8:02
